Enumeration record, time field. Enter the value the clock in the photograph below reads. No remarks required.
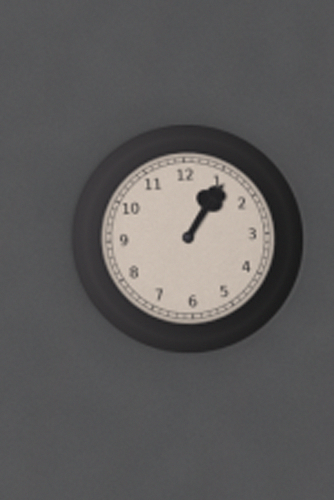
1:06
